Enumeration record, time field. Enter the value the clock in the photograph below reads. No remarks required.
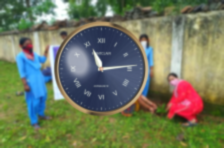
11:14
